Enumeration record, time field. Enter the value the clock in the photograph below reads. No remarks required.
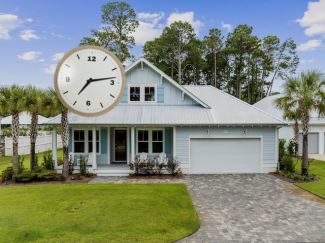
7:13
